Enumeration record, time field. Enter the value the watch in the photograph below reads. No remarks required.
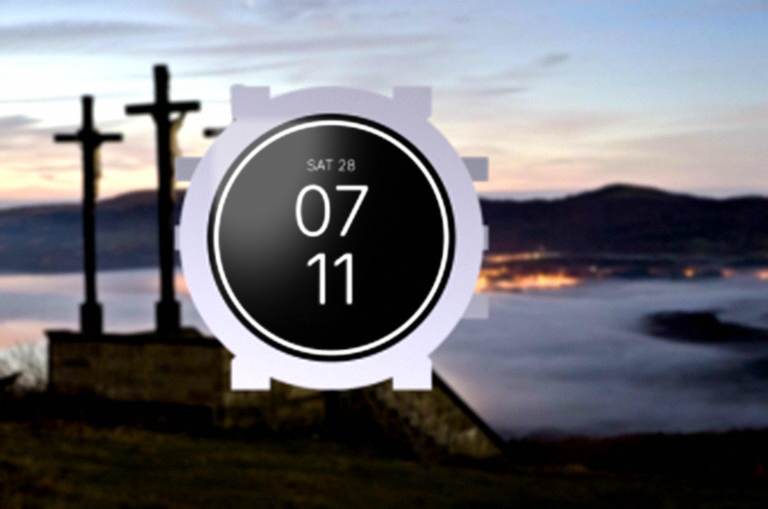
7:11
